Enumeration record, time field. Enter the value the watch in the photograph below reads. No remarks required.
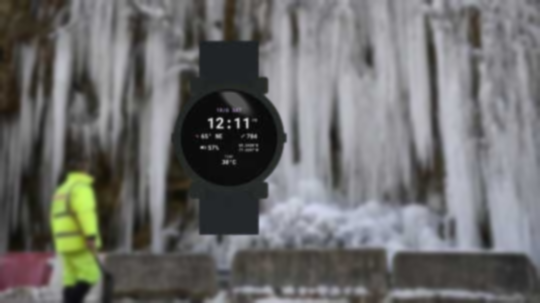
12:11
